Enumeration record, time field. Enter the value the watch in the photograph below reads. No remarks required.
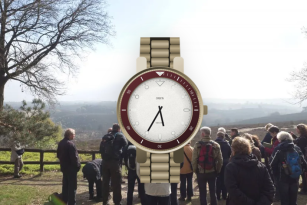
5:35
